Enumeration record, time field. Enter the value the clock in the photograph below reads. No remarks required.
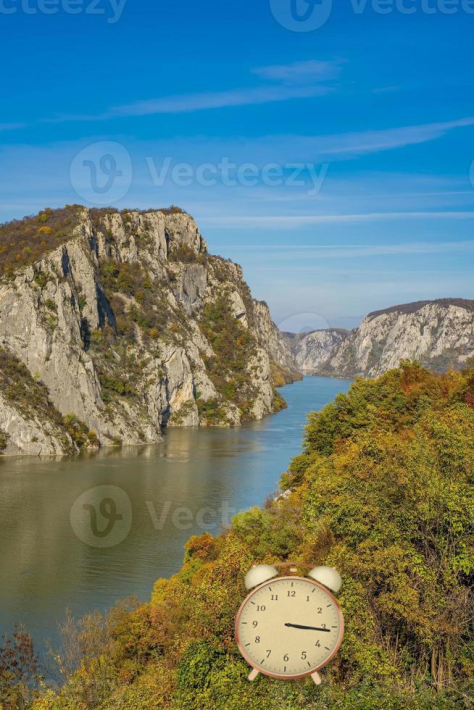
3:16
